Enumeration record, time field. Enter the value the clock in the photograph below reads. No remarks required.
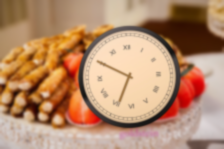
6:50
